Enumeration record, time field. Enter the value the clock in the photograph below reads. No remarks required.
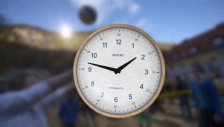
1:47
